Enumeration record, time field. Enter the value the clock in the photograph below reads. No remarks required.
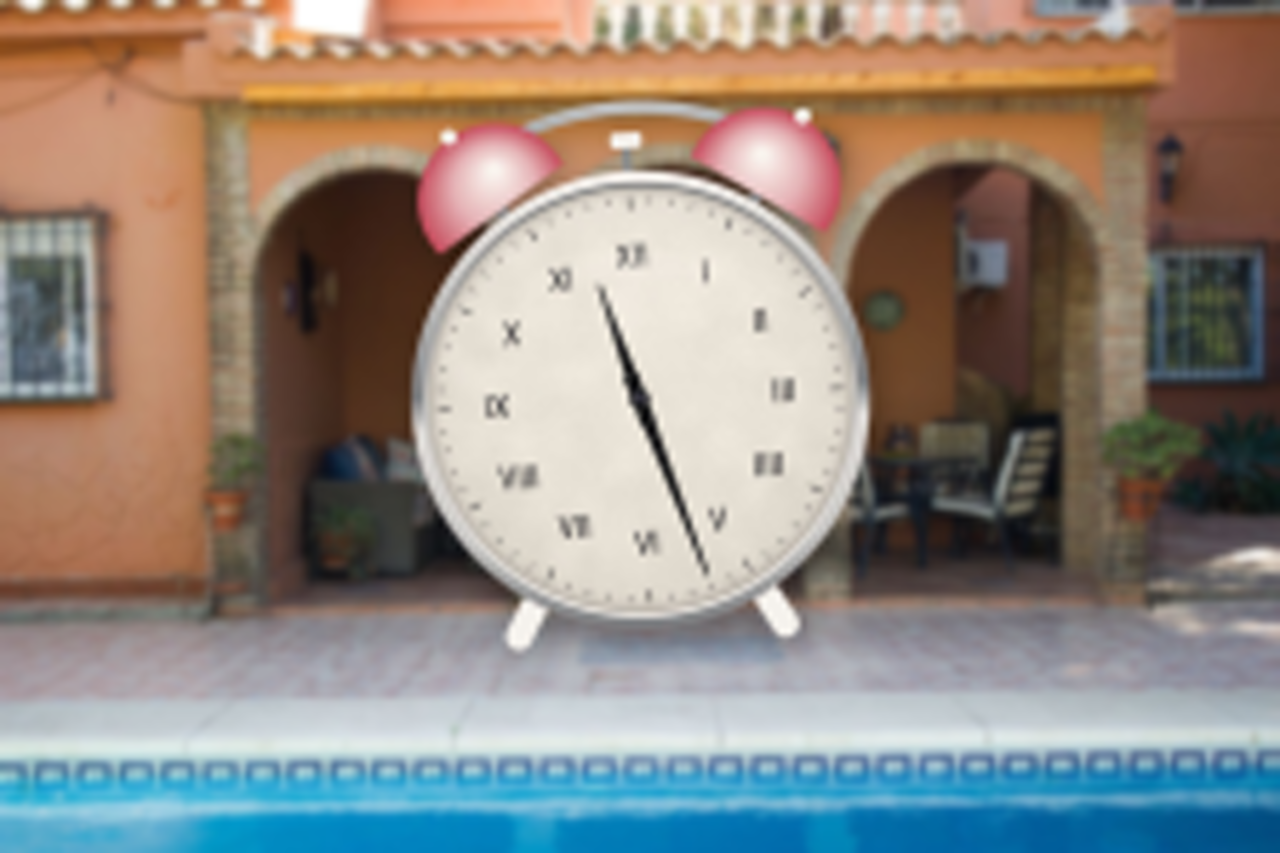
11:27
